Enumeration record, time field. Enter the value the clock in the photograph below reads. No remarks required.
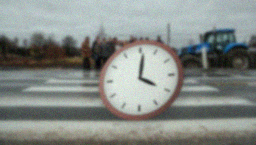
4:01
